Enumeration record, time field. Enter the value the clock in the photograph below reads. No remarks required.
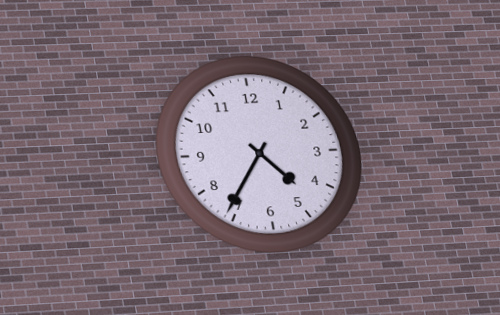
4:36
